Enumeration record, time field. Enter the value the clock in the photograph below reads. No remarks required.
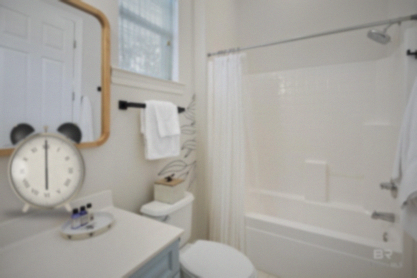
6:00
